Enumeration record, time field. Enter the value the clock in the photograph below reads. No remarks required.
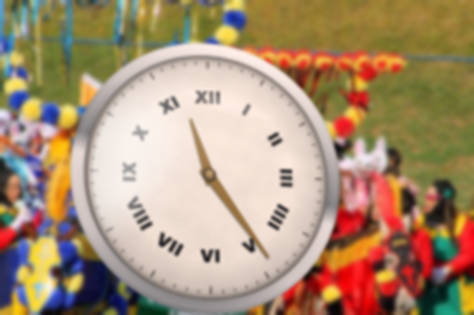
11:24
